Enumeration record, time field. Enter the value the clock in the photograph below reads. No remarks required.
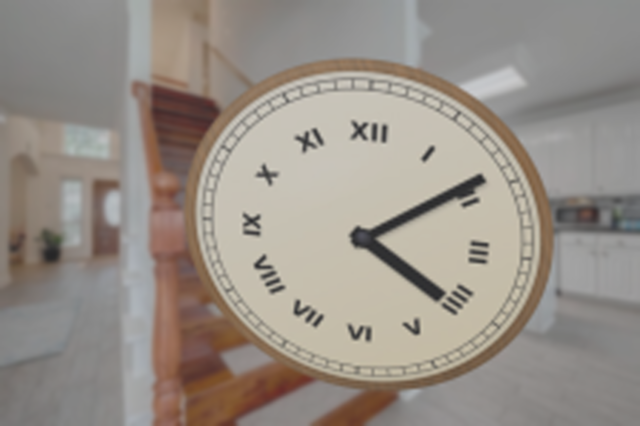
4:09
